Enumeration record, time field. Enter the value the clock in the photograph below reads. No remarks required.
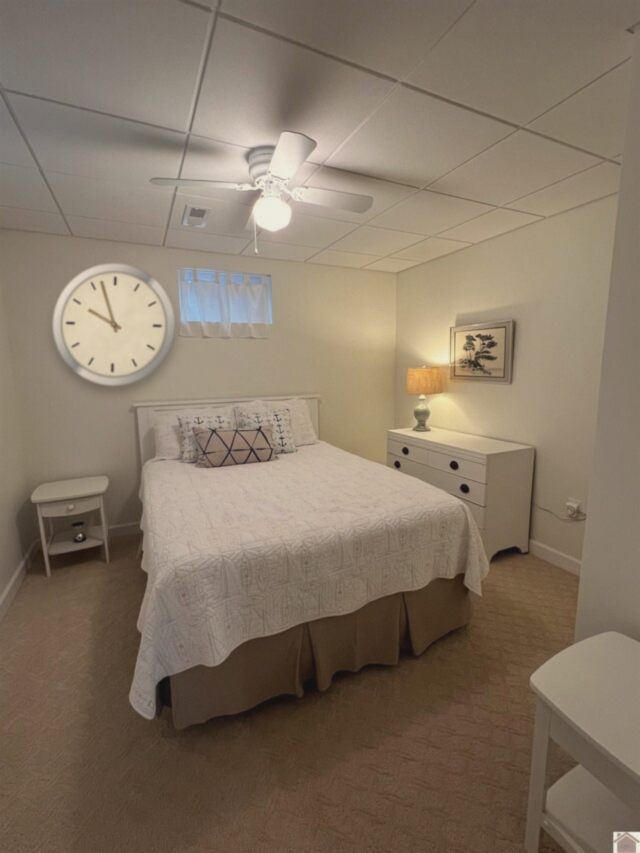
9:57
